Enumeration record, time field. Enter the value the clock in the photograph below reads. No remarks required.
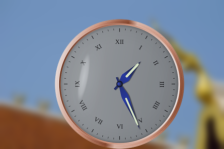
1:26
